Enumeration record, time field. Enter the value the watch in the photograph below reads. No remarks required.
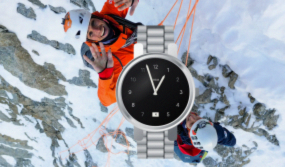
12:57
